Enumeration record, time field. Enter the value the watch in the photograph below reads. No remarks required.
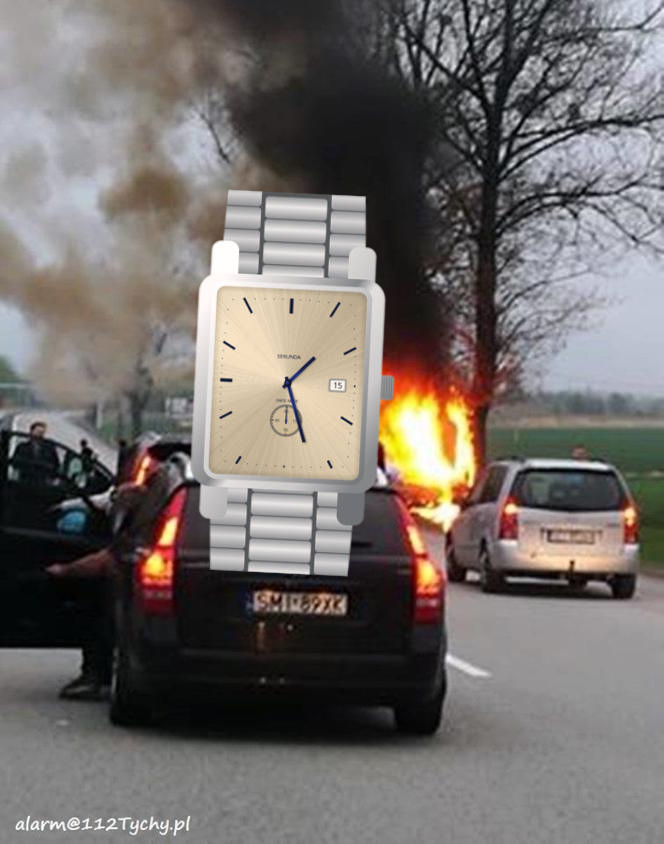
1:27
